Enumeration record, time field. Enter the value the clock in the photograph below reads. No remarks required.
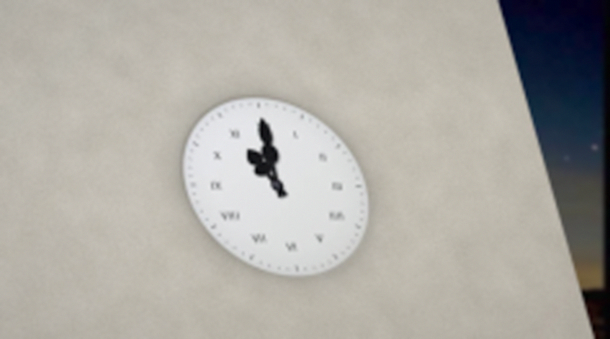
11:00
